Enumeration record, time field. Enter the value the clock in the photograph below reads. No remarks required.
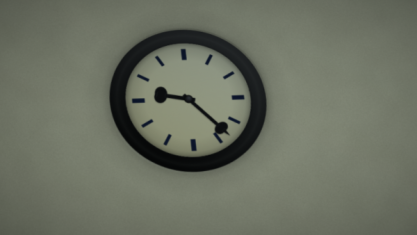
9:23
